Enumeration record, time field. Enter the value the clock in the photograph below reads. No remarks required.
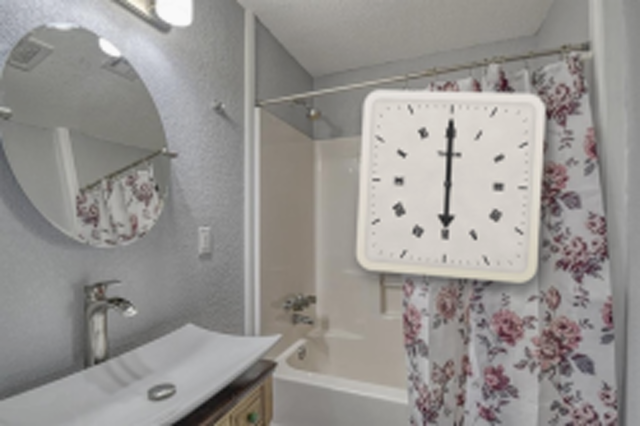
6:00
